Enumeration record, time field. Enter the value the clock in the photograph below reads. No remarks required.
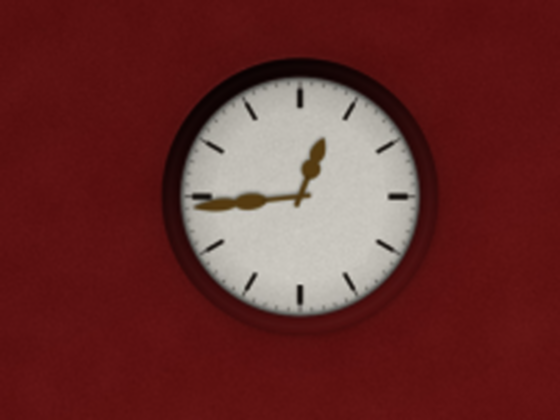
12:44
